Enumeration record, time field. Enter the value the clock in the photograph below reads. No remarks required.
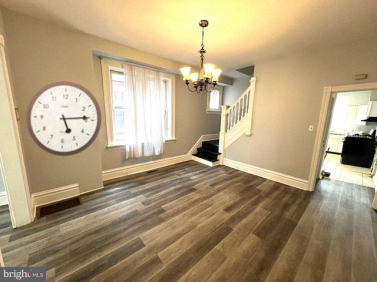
5:14
